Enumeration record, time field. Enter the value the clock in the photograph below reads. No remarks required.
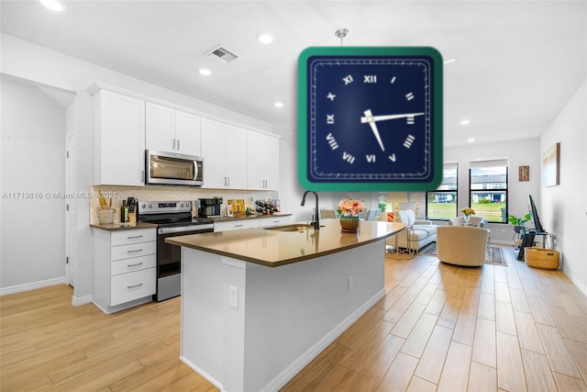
5:14
